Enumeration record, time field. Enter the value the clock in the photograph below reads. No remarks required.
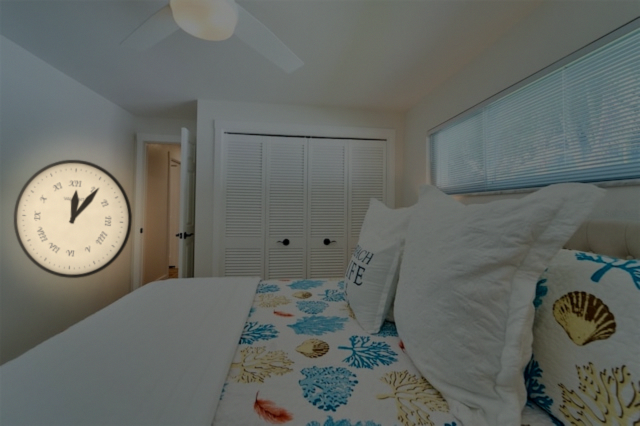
12:06
